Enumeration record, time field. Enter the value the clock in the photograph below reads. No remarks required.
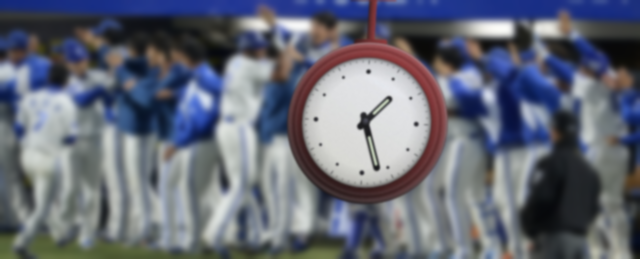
1:27
